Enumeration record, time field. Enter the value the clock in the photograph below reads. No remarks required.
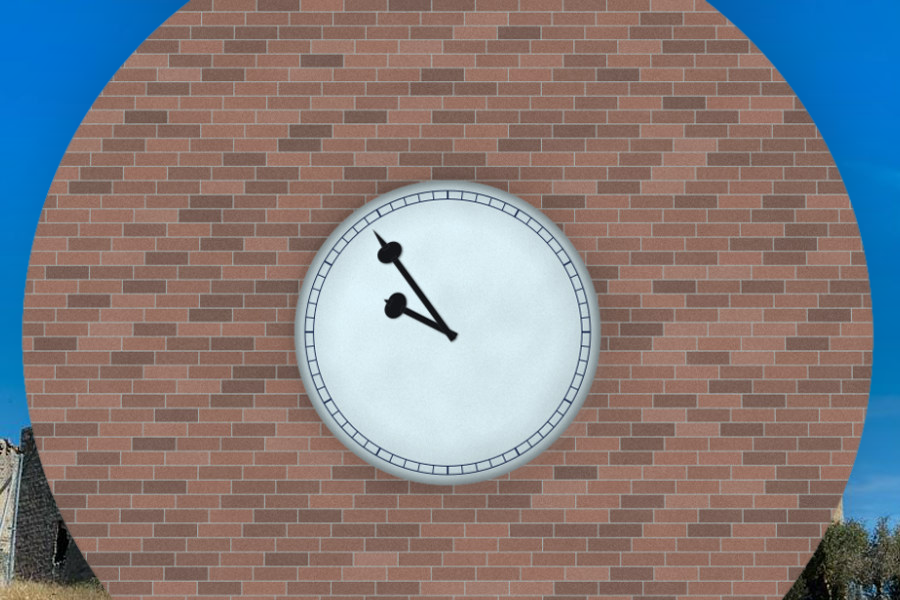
9:54
